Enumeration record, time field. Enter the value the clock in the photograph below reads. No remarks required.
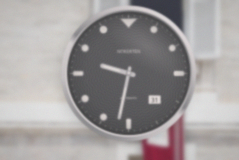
9:32
